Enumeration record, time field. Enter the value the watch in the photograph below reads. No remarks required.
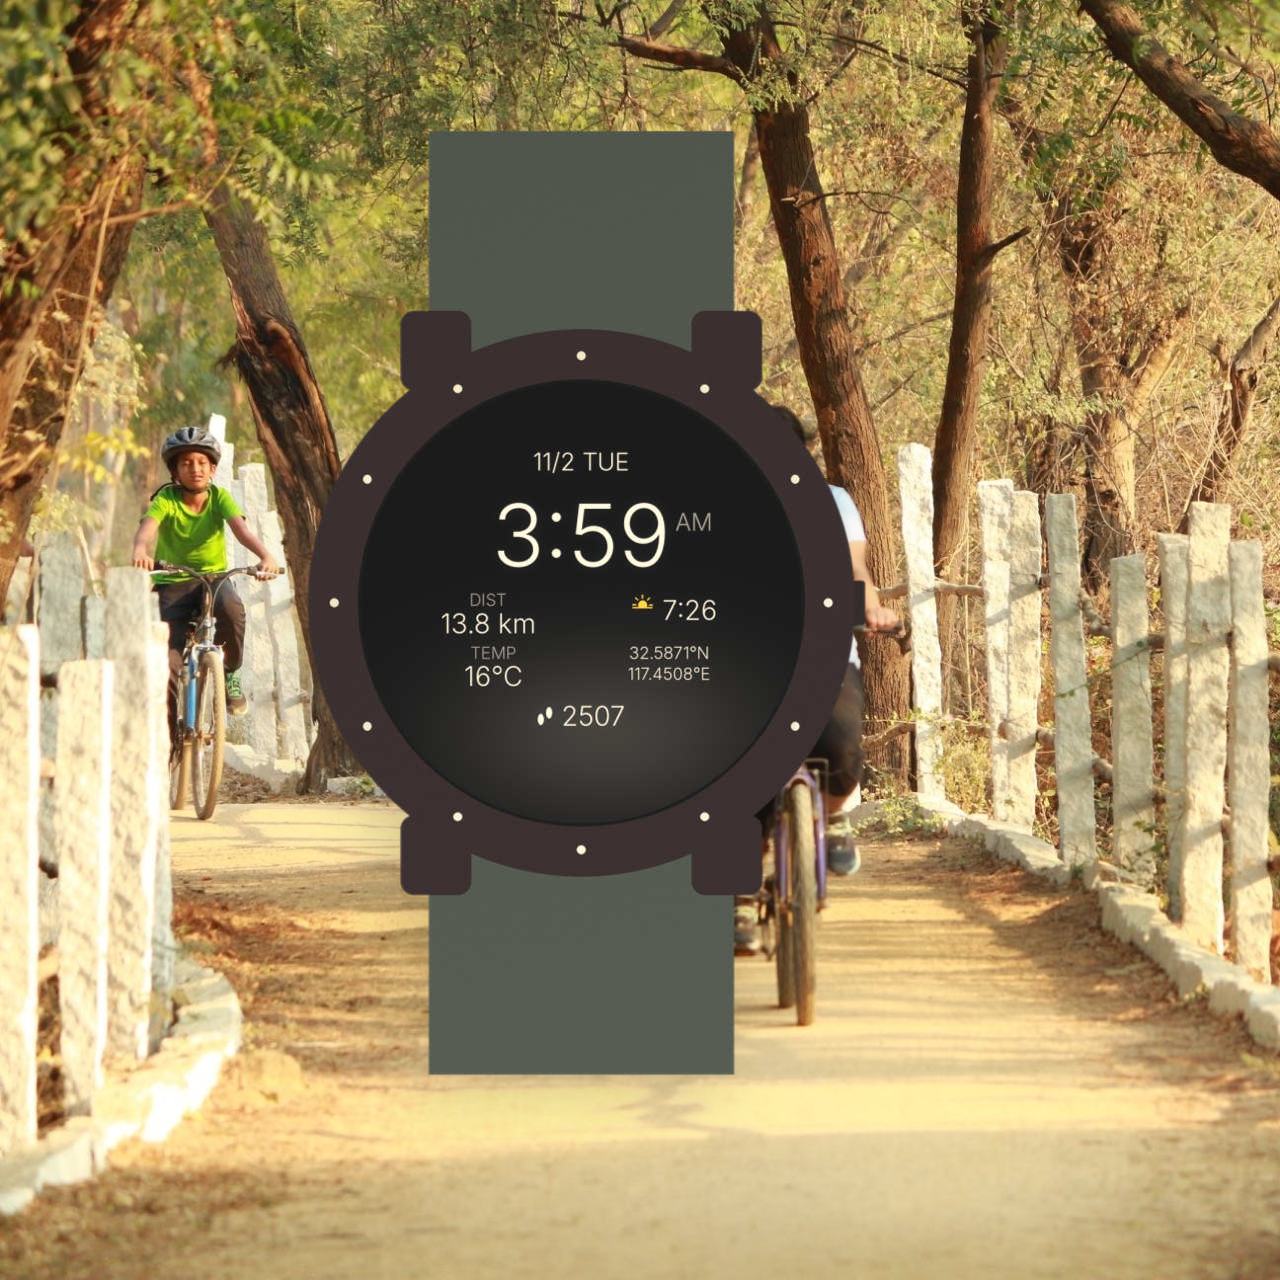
3:59
